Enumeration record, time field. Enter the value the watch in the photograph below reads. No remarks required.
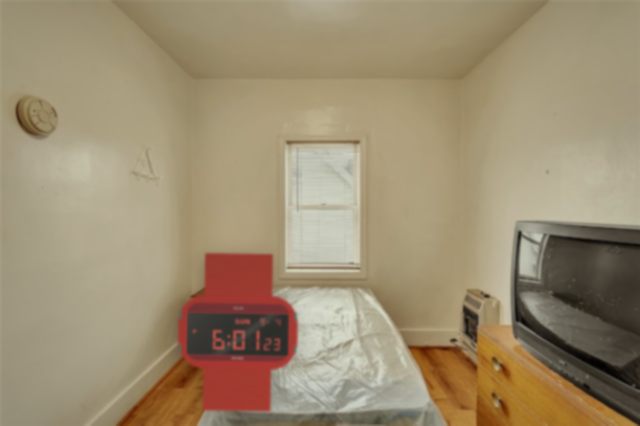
6:01:23
